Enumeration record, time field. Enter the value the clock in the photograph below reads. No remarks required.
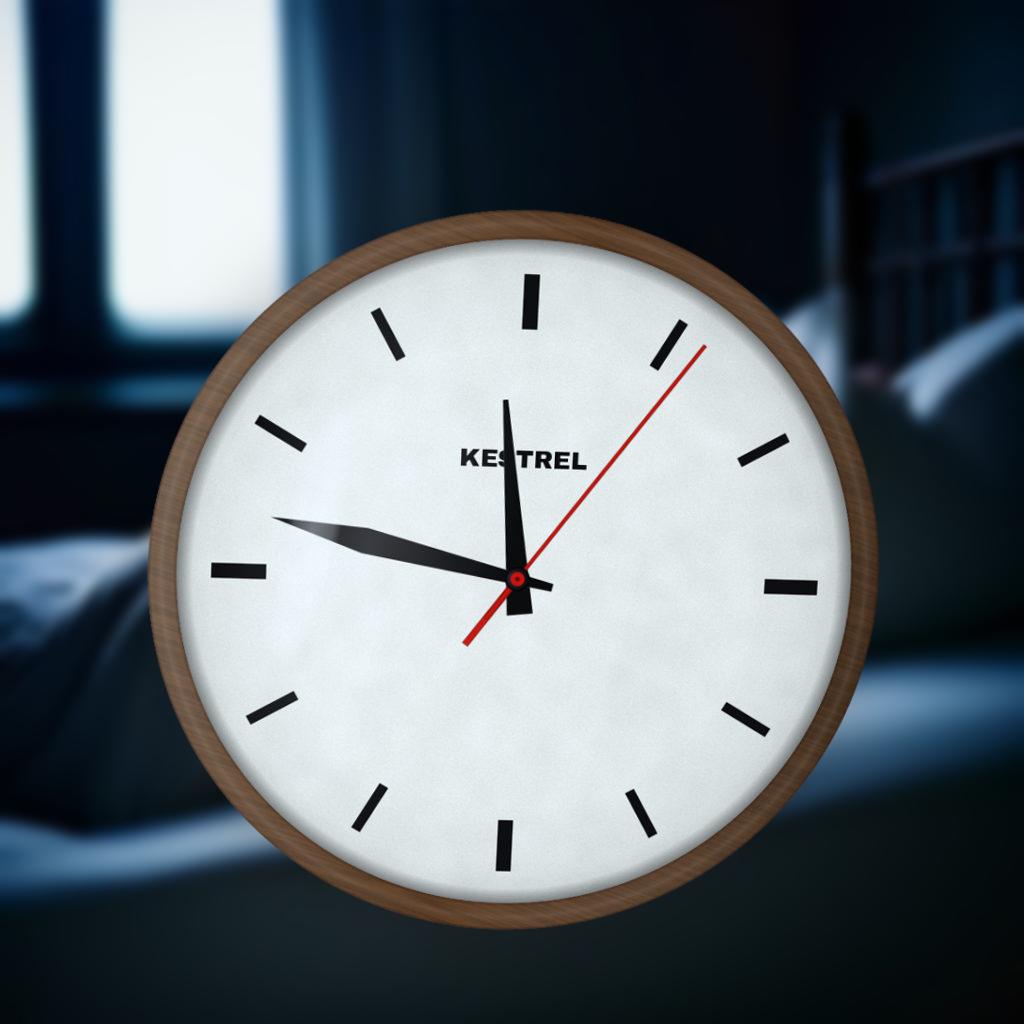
11:47:06
